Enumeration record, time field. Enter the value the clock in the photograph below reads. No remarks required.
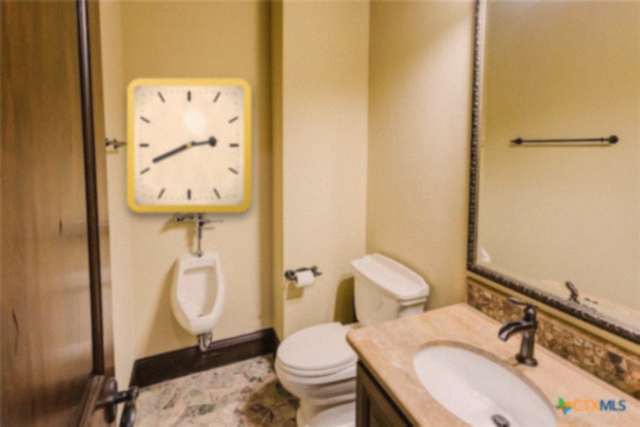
2:41
